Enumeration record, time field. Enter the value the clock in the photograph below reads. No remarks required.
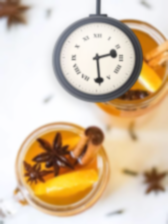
2:29
